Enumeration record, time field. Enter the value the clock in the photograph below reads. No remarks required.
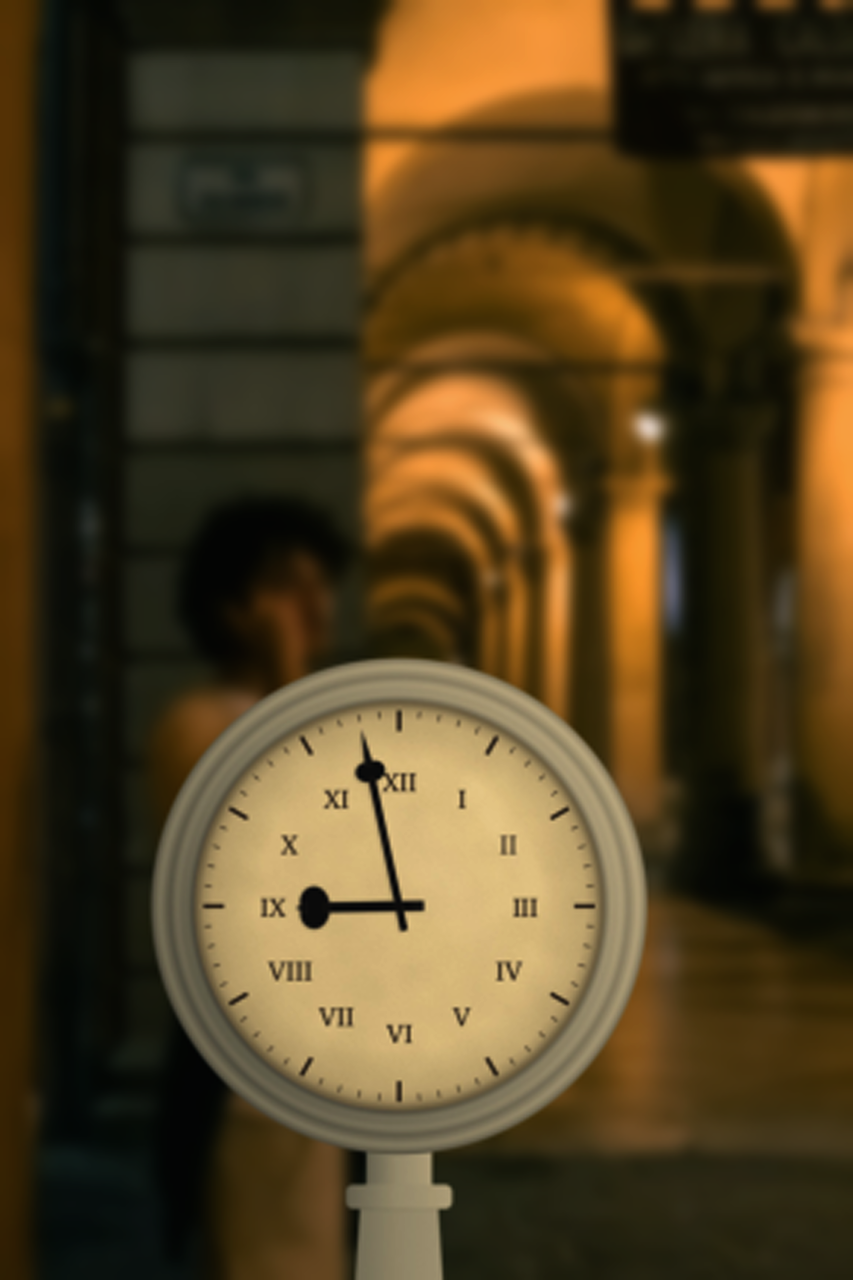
8:58
